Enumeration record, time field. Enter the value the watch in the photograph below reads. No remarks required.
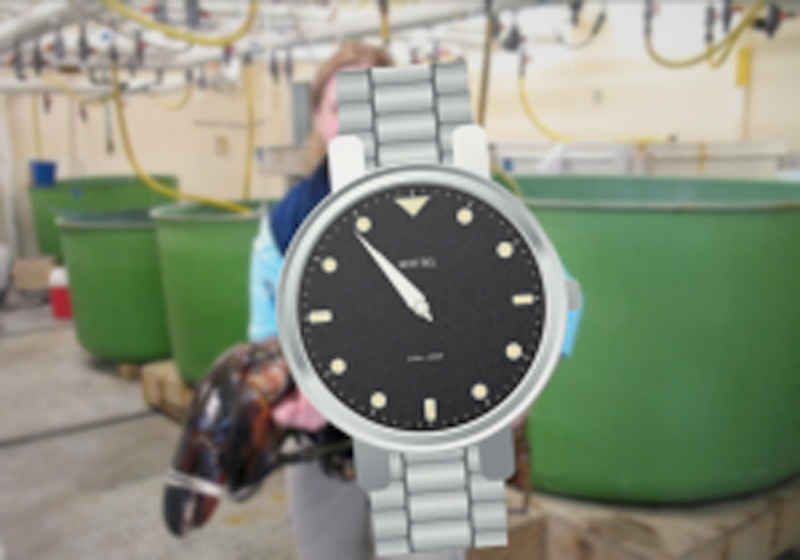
10:54
